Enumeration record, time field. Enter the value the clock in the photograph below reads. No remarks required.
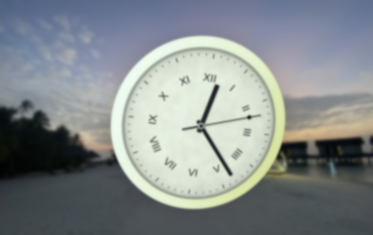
12:23:12
